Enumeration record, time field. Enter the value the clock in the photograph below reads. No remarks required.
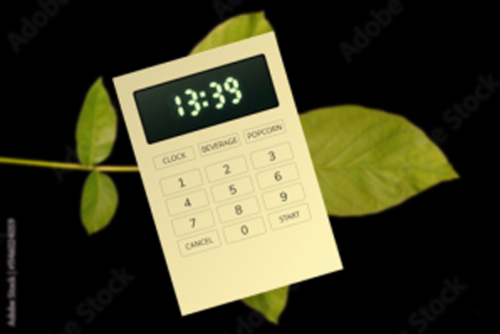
13:39
